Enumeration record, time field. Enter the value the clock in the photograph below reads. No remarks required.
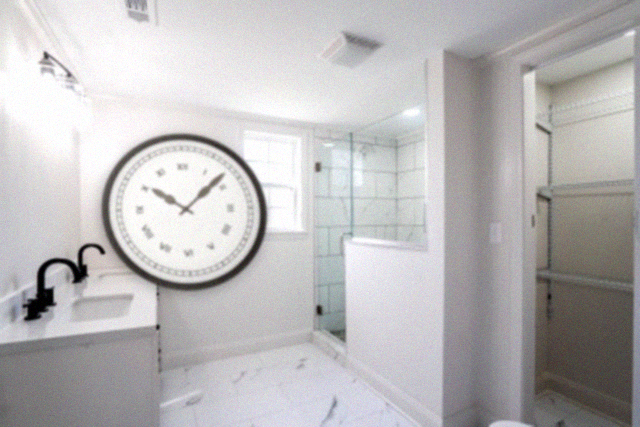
10:08
